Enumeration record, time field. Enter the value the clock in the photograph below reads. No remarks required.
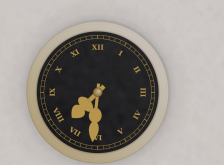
7:31
